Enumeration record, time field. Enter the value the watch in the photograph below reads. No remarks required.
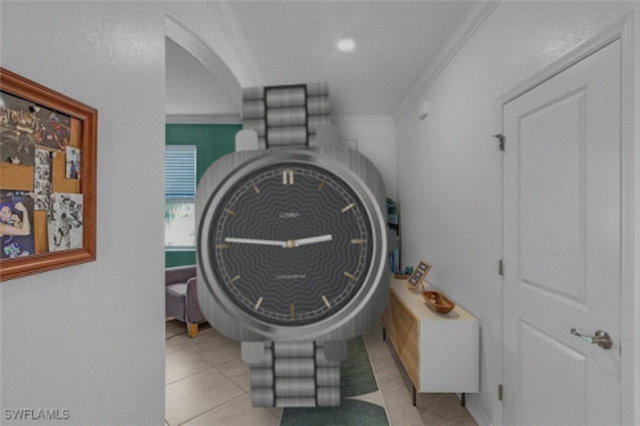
2:46
